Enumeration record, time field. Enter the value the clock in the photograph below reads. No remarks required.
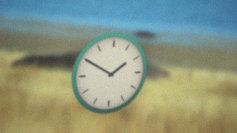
1:50
